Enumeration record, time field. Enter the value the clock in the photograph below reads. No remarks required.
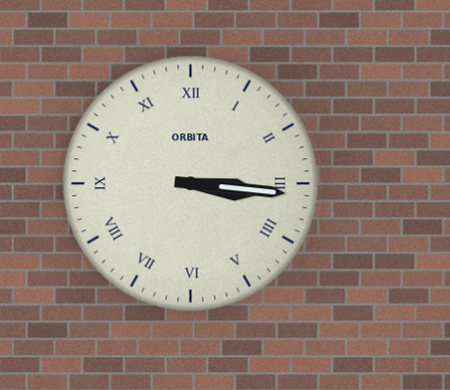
3:16
